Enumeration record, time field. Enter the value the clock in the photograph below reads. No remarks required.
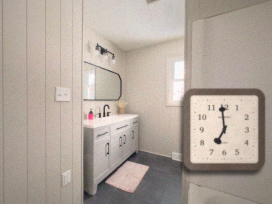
6:59
